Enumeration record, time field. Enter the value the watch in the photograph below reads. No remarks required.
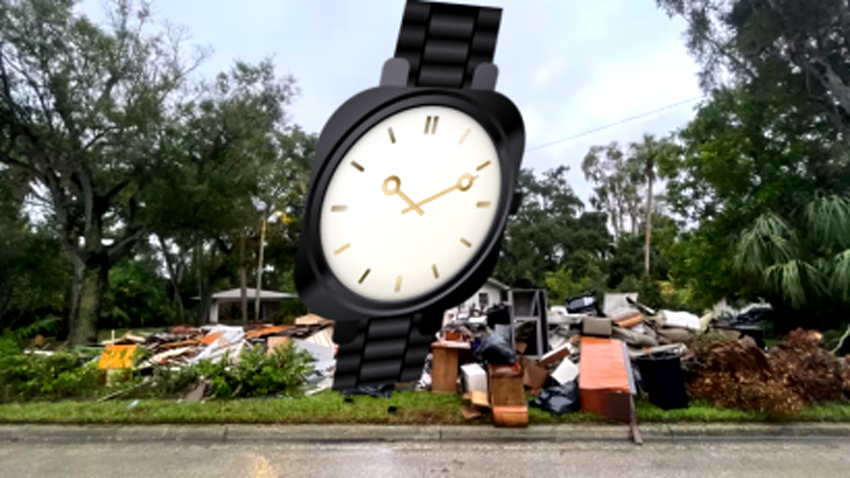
10:11
